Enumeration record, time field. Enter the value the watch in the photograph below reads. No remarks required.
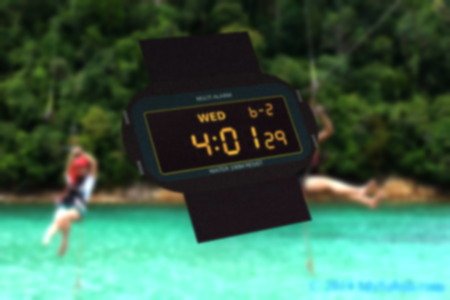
4:01:29
